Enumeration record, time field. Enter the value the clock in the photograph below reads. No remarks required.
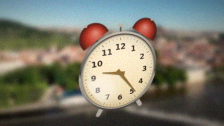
9:24
